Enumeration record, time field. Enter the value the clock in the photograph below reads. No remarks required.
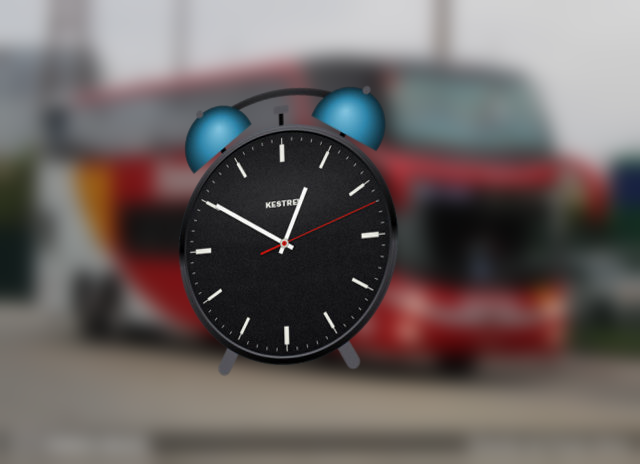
12:50:12
